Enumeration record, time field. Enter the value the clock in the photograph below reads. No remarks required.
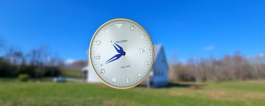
10:42
